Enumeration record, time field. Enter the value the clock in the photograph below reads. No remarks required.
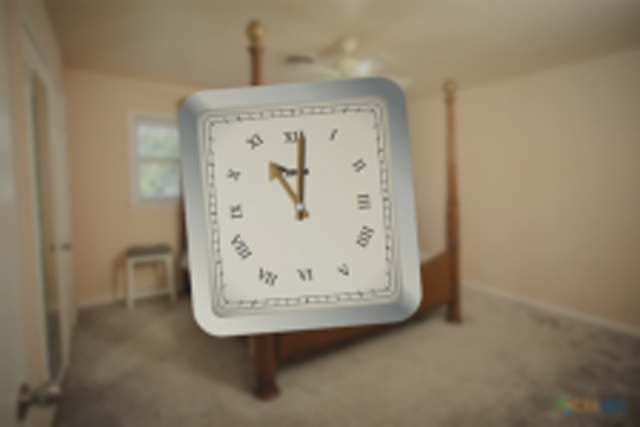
11:01
